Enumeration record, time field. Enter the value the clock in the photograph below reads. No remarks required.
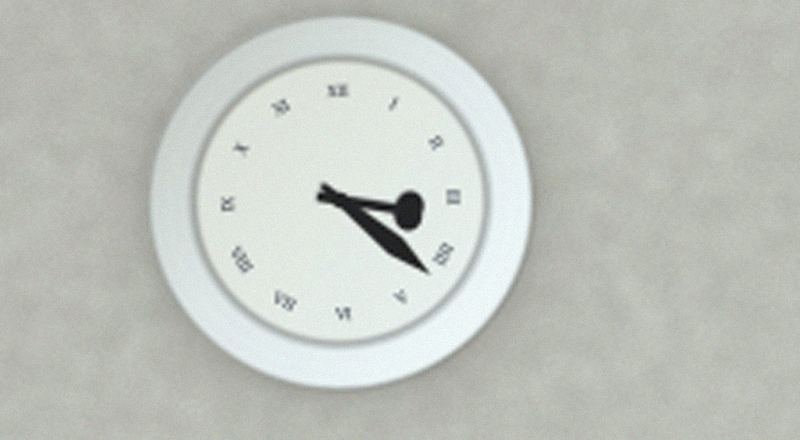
3:22
